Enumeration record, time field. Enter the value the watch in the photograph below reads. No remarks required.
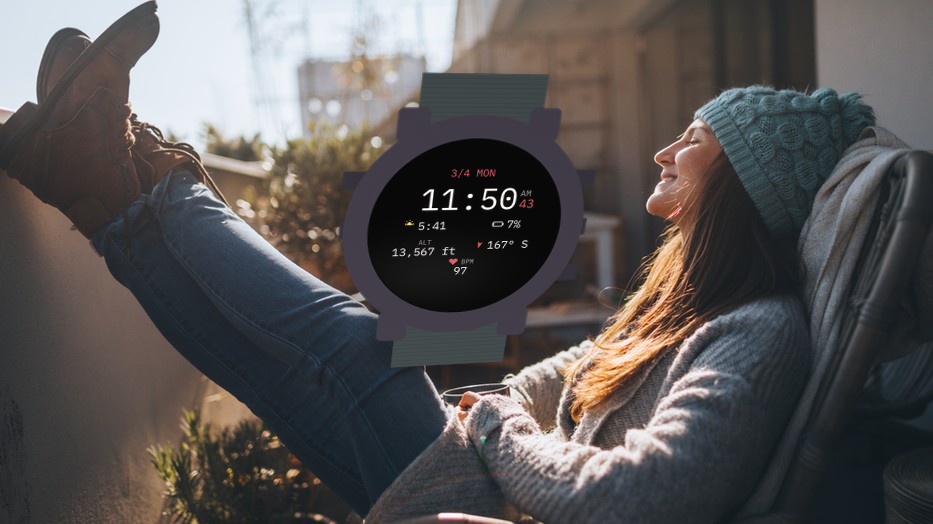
11:50:43
